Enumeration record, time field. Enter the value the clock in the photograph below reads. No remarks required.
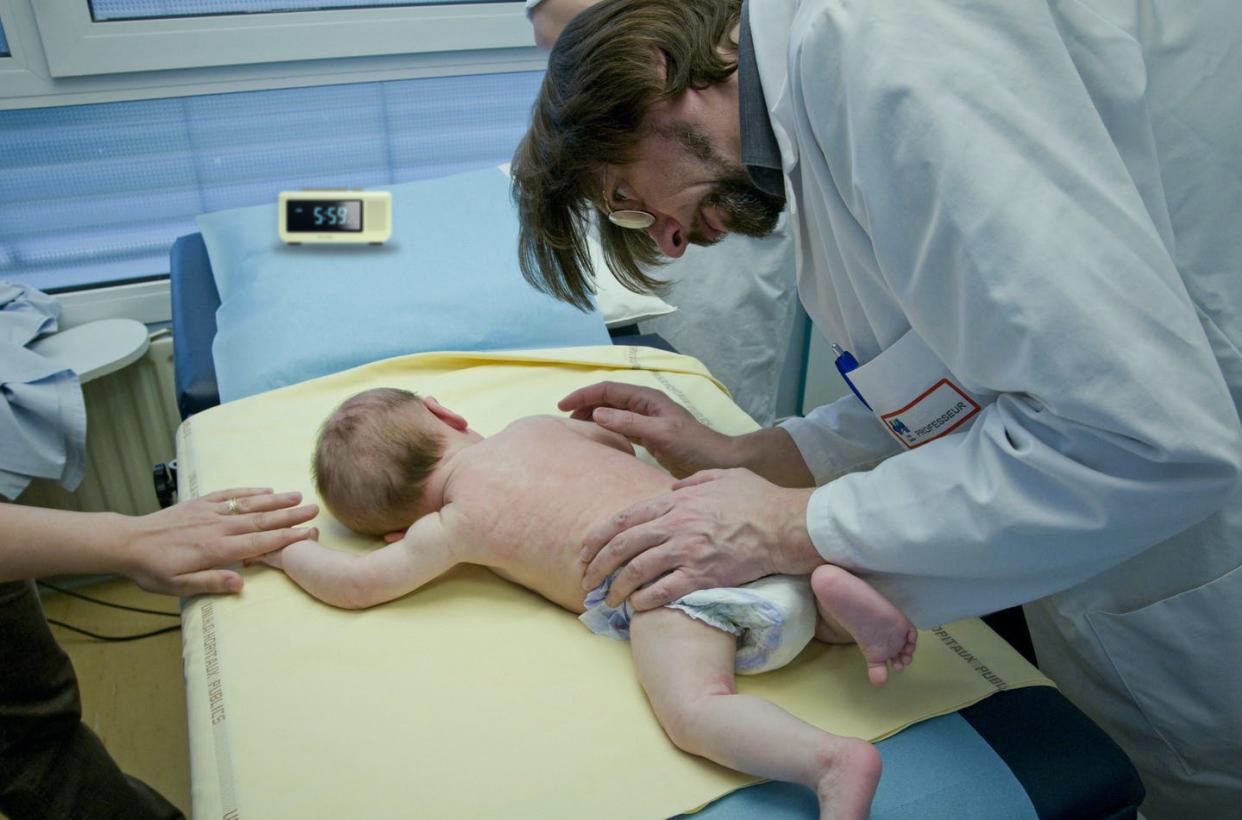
5:59
